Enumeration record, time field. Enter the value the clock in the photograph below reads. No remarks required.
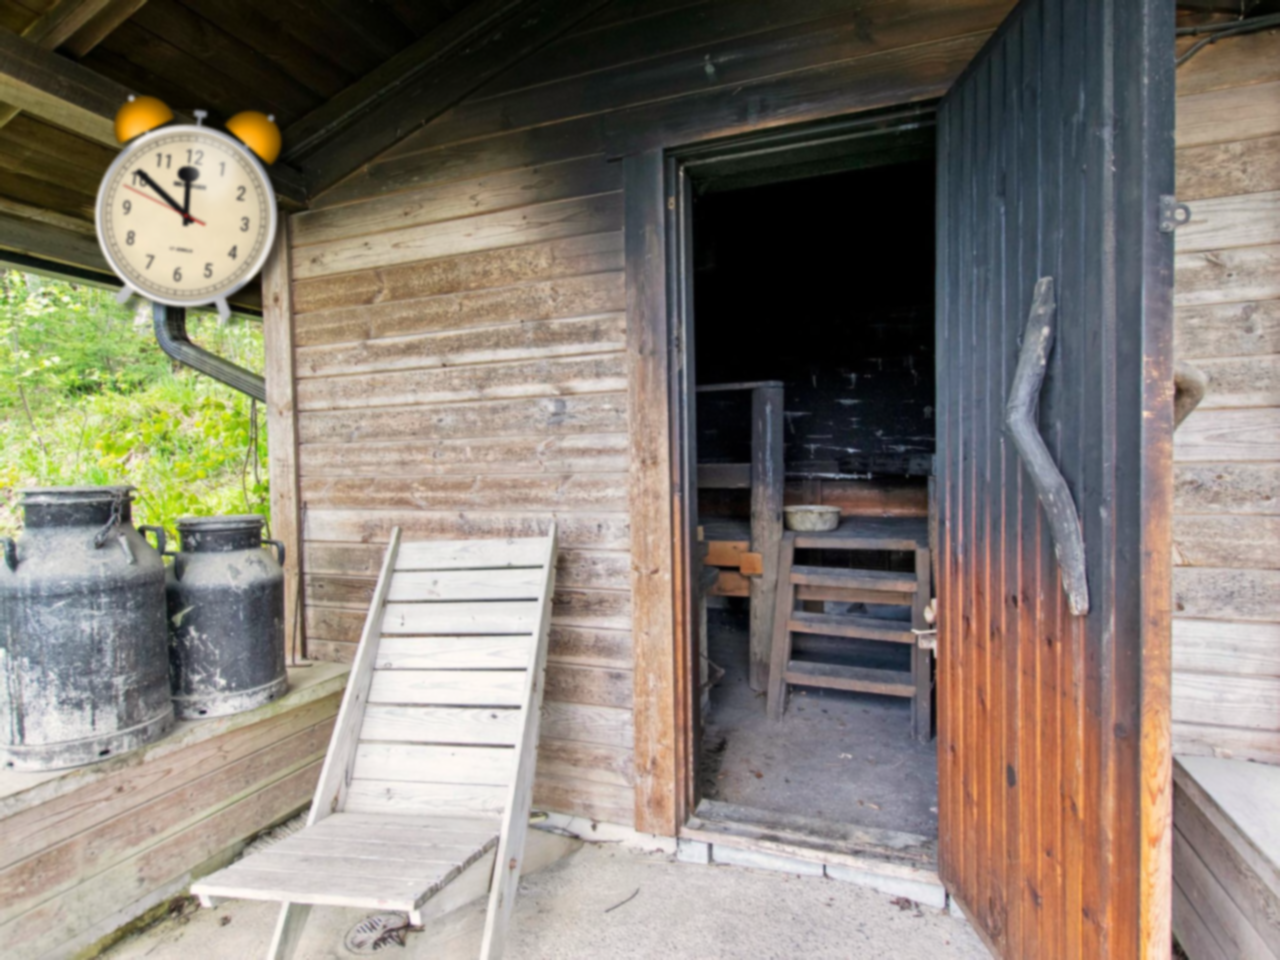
11:50:48
